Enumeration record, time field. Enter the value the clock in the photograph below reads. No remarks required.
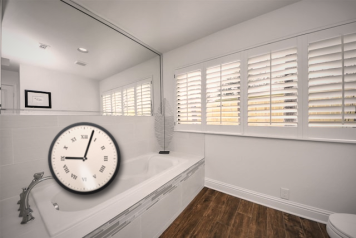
9:03
